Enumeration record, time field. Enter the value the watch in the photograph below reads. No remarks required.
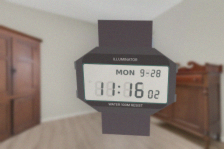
11:16:02
